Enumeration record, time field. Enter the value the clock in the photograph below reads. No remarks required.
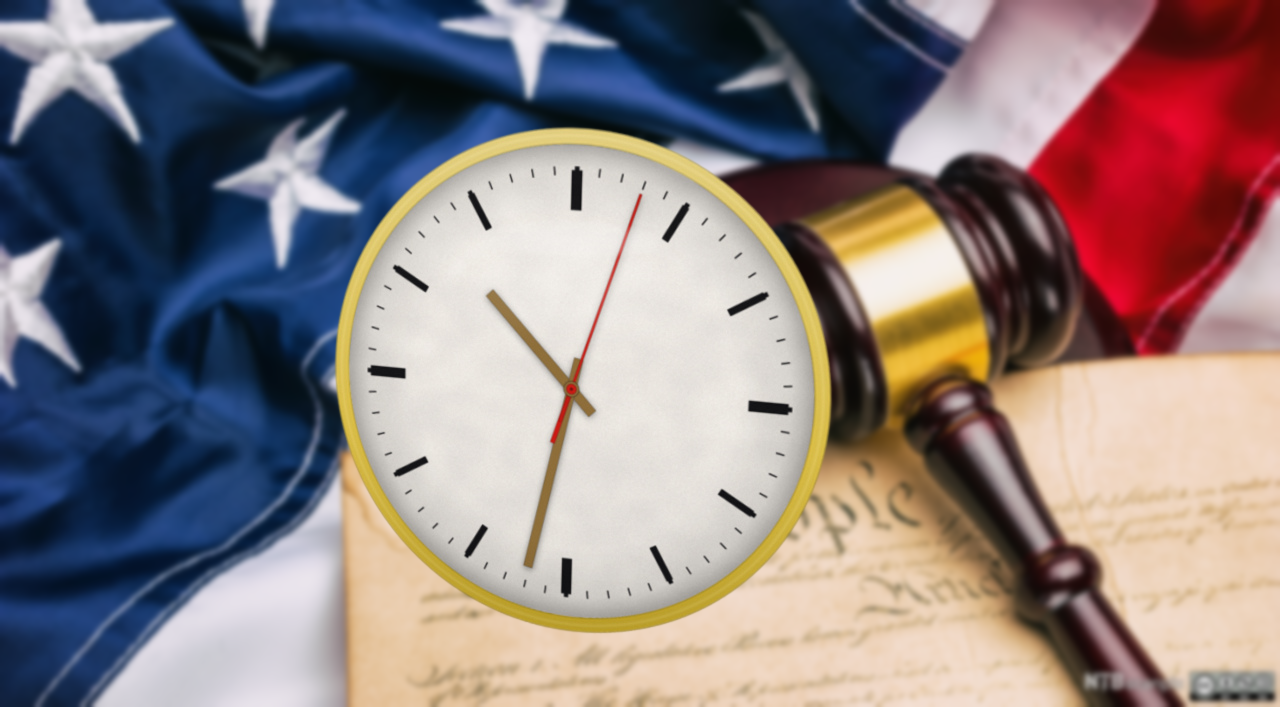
10:32:03
